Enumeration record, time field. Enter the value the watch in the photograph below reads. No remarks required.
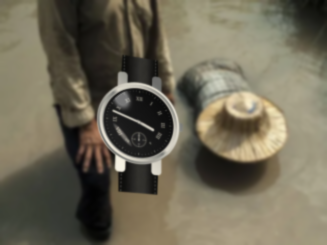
3:48
